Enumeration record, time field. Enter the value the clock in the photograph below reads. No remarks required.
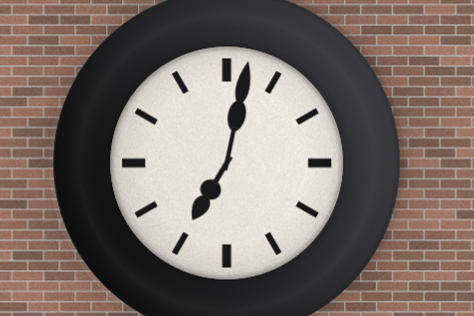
7:02
